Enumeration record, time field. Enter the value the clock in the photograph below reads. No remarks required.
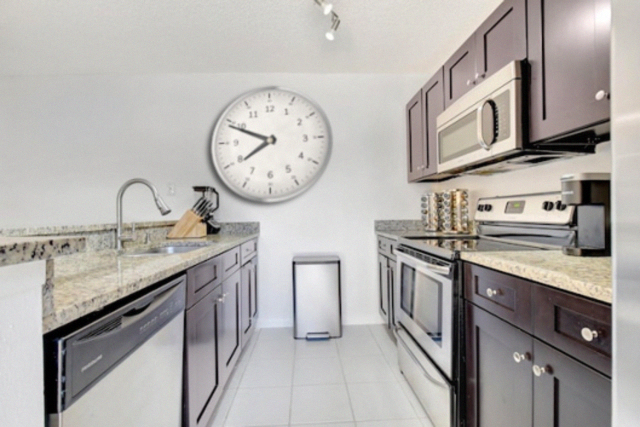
7:49
